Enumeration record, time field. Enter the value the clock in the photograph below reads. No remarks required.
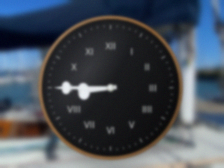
8:45
